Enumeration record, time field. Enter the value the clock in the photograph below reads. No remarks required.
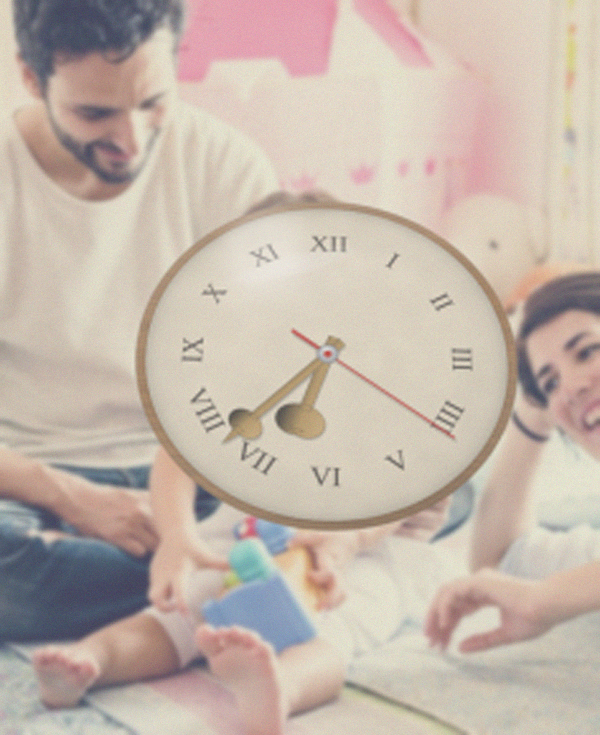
6:37:21
